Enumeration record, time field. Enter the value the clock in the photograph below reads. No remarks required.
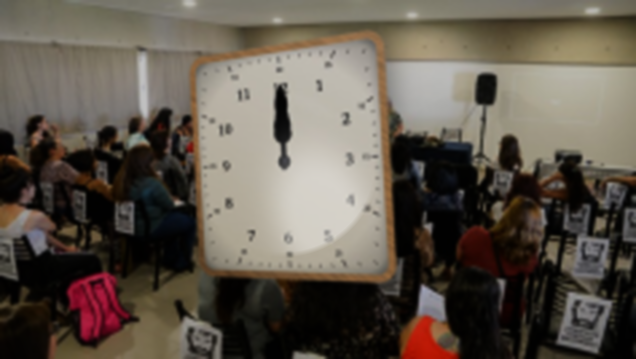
12:00
